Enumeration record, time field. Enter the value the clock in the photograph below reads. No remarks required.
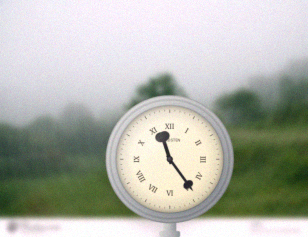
11:24
